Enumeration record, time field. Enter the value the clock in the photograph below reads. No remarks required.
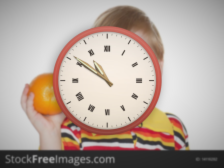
10:51
